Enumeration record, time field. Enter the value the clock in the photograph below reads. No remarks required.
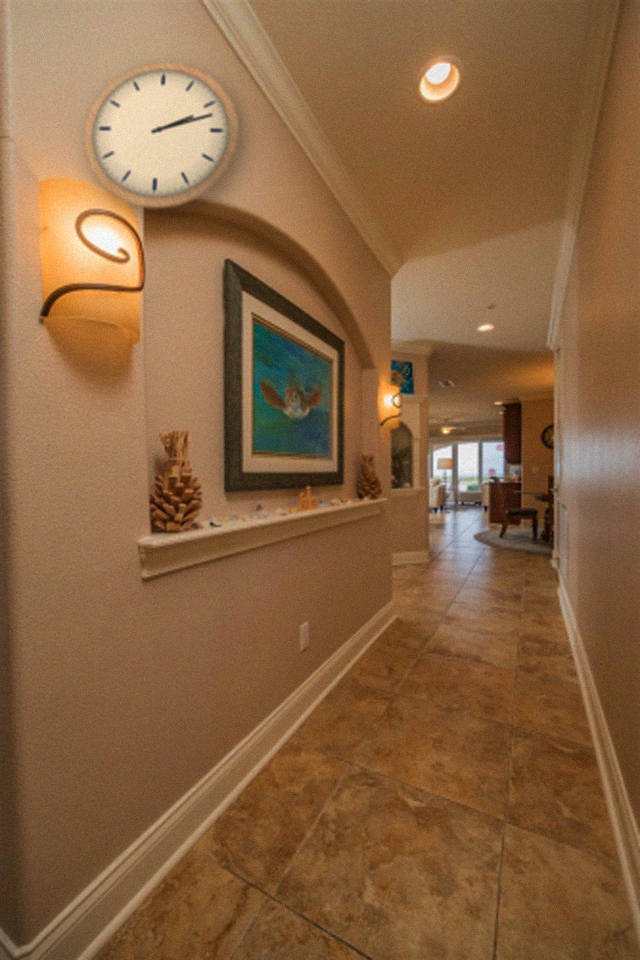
2:12
